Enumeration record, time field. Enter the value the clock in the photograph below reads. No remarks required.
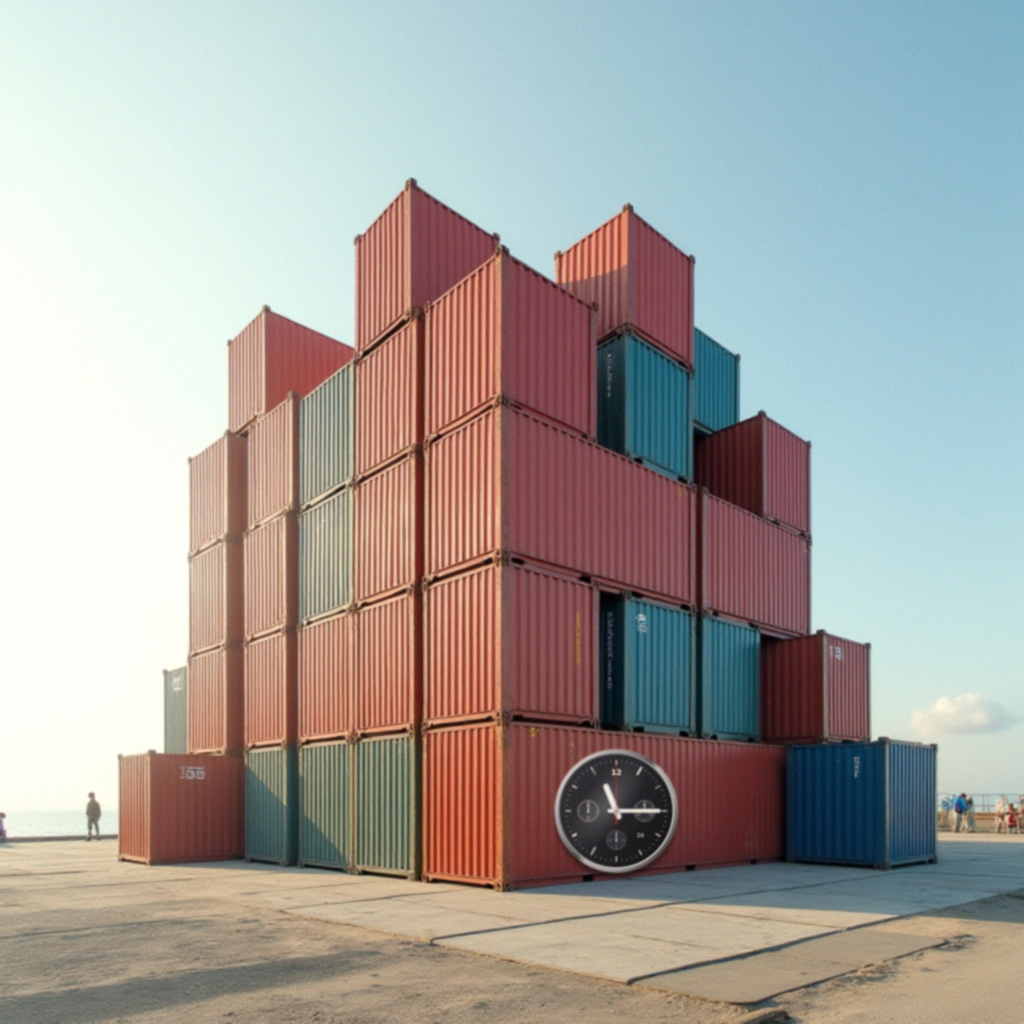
11:15
